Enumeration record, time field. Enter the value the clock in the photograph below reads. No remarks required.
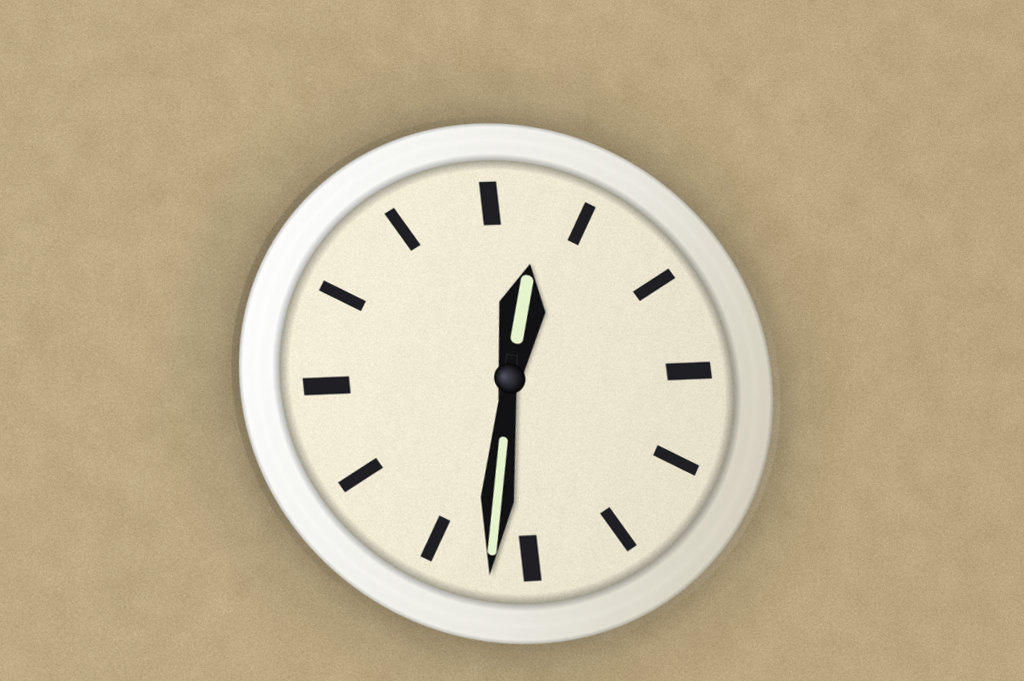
12:32
